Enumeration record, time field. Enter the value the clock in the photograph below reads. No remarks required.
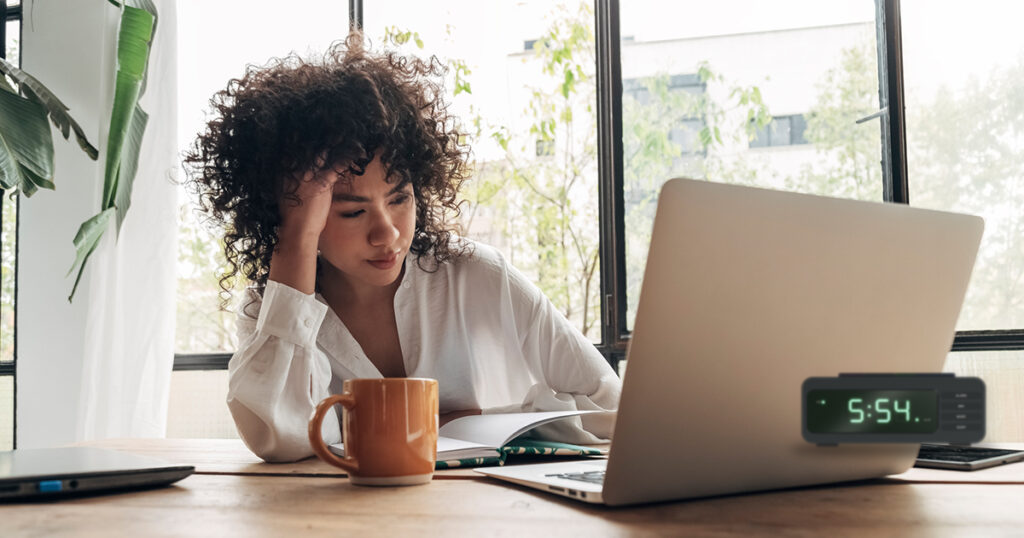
5:54
